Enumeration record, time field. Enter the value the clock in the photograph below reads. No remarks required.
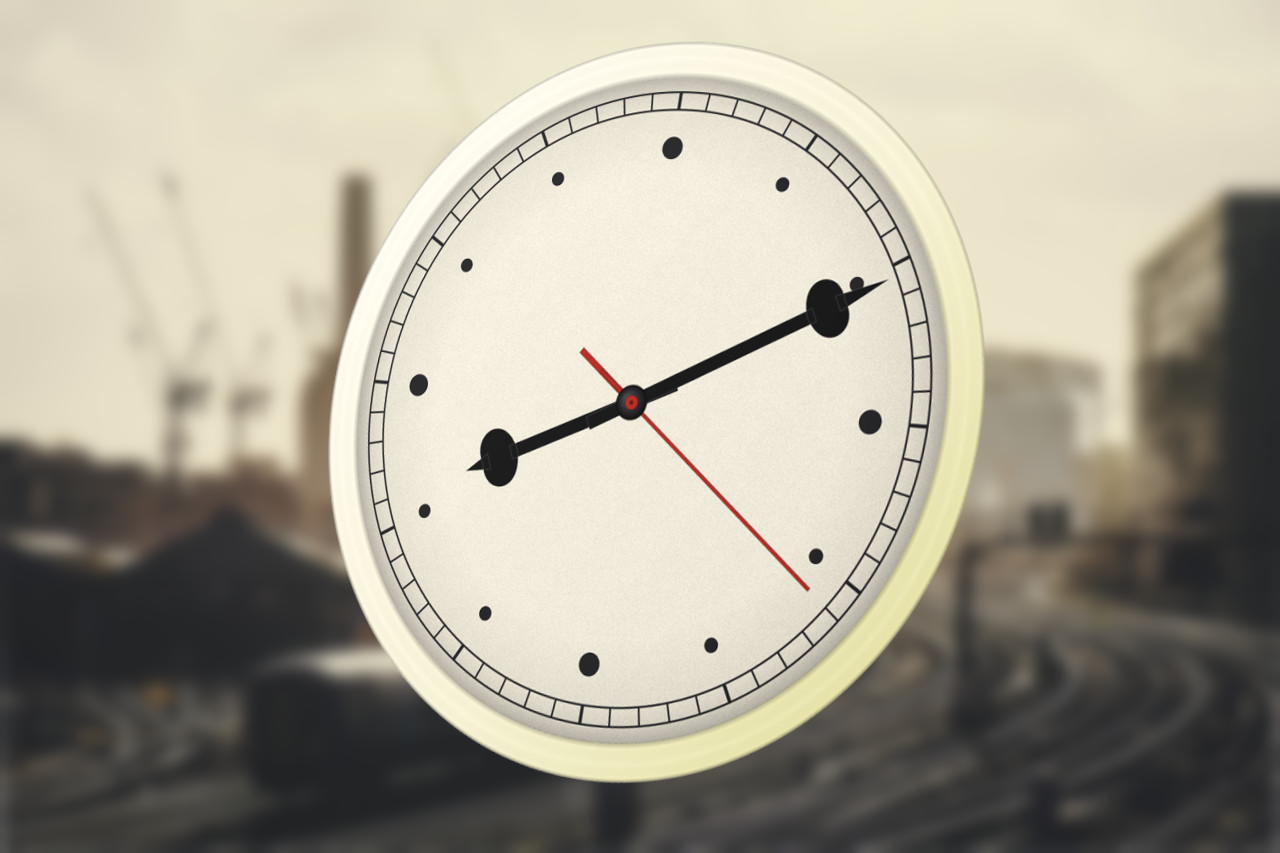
8:10:21
